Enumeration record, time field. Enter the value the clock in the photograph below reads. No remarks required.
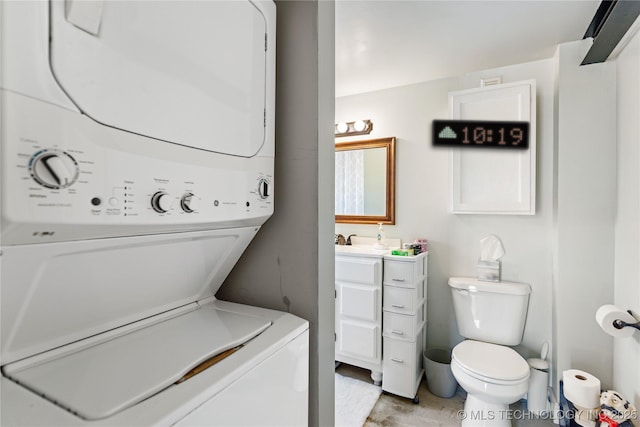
10:19
